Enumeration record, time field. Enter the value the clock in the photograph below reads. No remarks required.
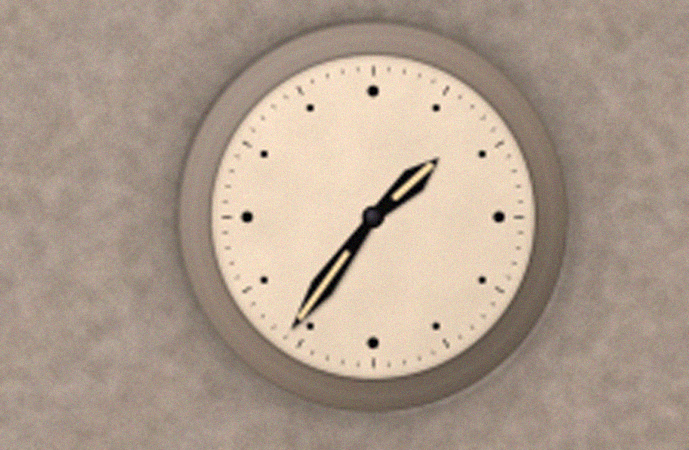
1:36
